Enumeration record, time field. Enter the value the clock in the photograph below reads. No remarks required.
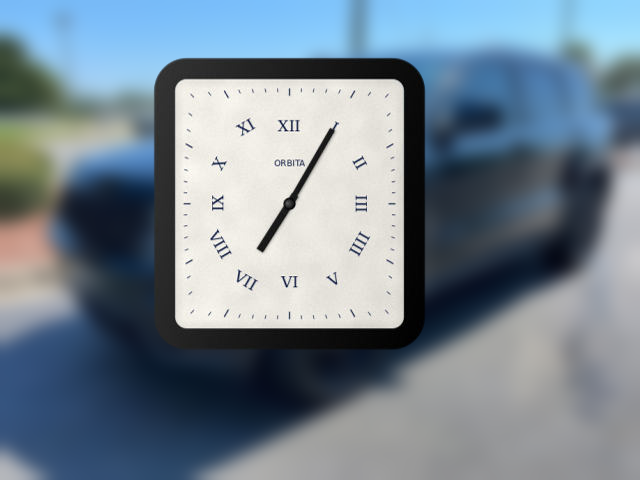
7:05
